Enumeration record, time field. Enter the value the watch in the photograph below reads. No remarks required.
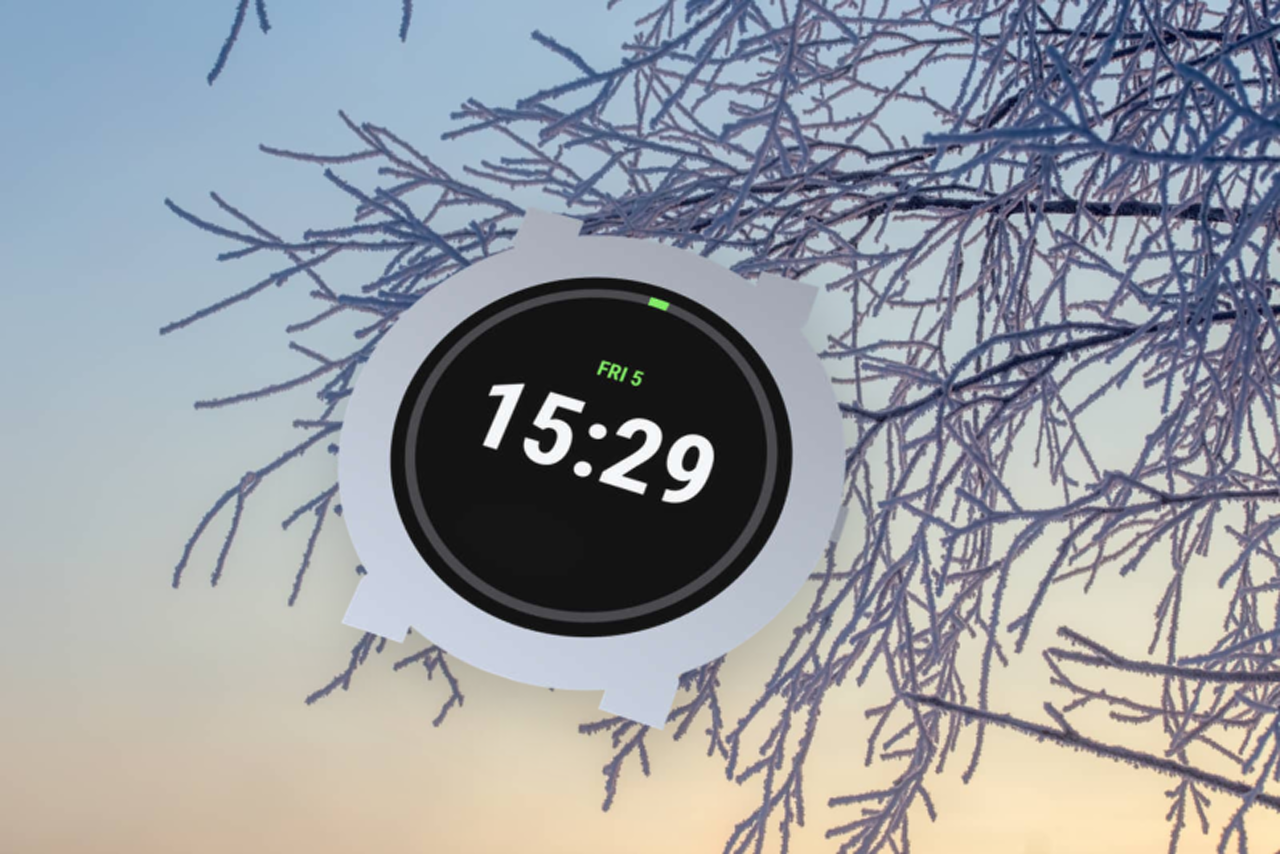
15:29
